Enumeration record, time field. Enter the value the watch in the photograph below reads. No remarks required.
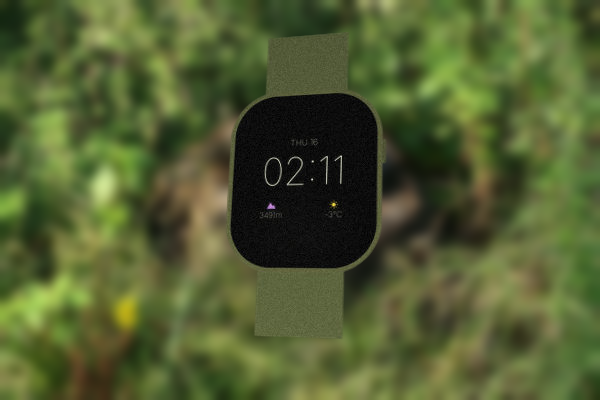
2:11
